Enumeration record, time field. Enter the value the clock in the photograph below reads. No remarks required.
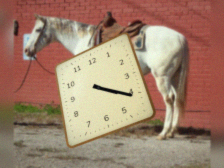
4:21
